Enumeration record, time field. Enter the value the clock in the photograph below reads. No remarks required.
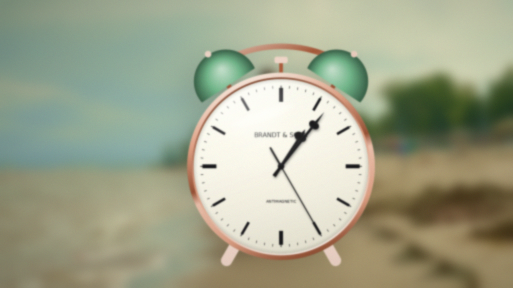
1:06:25
